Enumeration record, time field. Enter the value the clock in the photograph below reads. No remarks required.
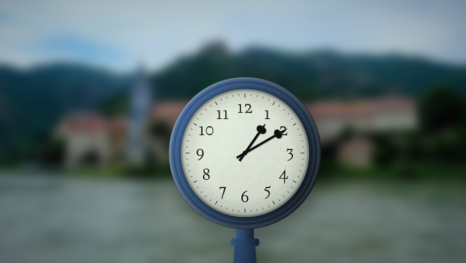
1:10
